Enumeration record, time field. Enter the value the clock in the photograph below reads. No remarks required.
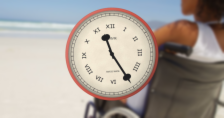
11:25
